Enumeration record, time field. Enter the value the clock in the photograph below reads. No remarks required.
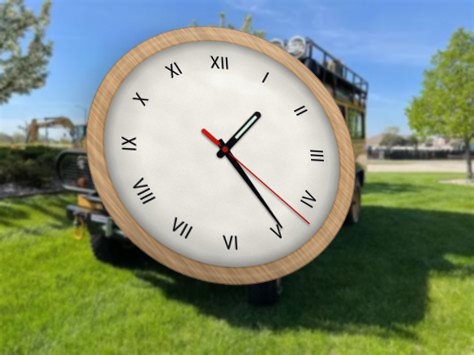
1:24:22
